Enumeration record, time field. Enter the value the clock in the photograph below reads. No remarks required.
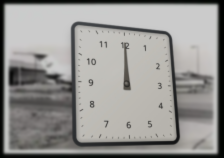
12:00
